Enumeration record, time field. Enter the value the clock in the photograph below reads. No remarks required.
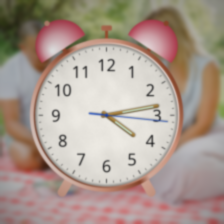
4:13:16
